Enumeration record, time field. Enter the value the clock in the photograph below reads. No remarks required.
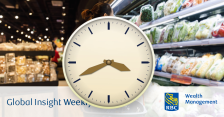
3:41
